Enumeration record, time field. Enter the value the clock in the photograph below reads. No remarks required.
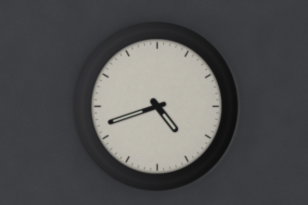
4:42
